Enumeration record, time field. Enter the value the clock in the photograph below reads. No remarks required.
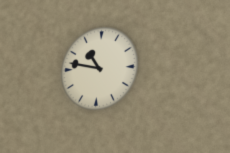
10:47
